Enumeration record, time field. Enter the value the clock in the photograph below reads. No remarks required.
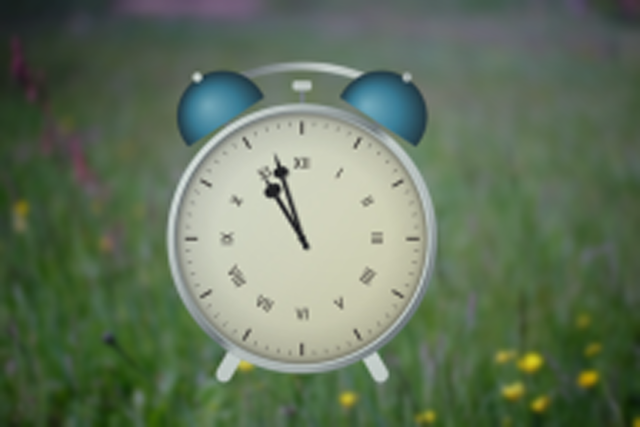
10:57
